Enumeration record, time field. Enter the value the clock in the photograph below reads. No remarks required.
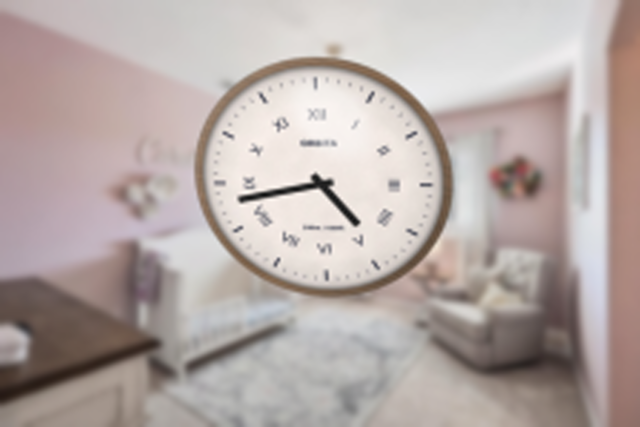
4:43
